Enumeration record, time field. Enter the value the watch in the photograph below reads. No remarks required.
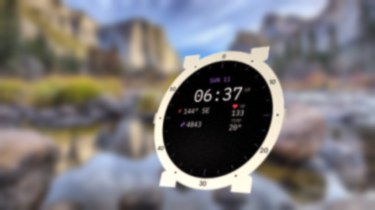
6:37
